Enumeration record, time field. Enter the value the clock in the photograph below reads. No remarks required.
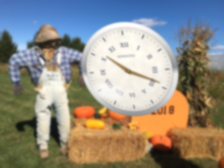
10:19
